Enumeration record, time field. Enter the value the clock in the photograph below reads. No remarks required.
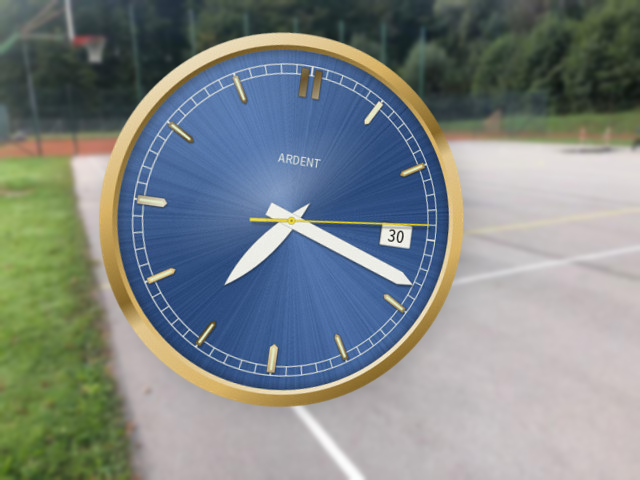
7:18:14
